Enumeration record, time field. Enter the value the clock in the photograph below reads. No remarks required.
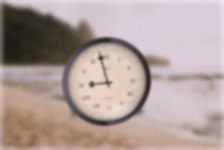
8:58
